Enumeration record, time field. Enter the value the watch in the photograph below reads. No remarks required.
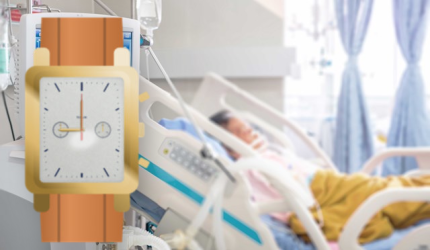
9:00
